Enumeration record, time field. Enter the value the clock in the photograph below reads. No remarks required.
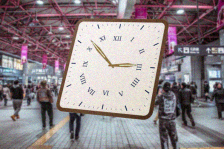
2:52
